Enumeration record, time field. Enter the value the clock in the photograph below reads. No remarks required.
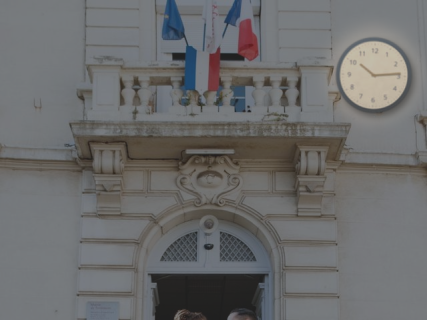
10:14
